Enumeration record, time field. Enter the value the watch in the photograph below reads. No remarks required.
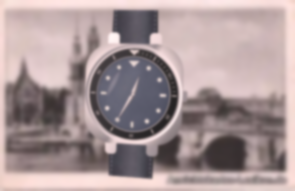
12:35
